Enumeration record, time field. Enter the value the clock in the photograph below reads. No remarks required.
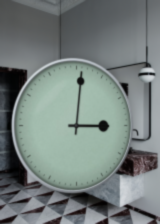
3:01
